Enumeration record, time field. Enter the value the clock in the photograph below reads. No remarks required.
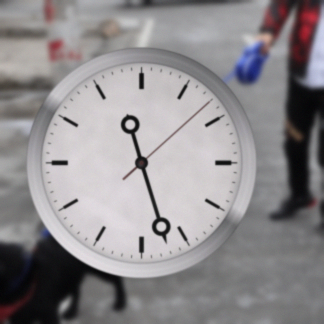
11:27:08
